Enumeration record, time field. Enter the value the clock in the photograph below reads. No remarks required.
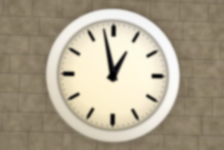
12:58
